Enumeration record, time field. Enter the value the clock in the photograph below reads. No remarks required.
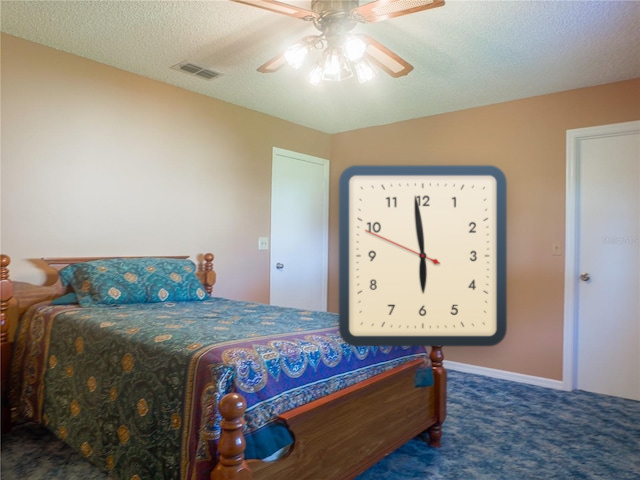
5:58:49
